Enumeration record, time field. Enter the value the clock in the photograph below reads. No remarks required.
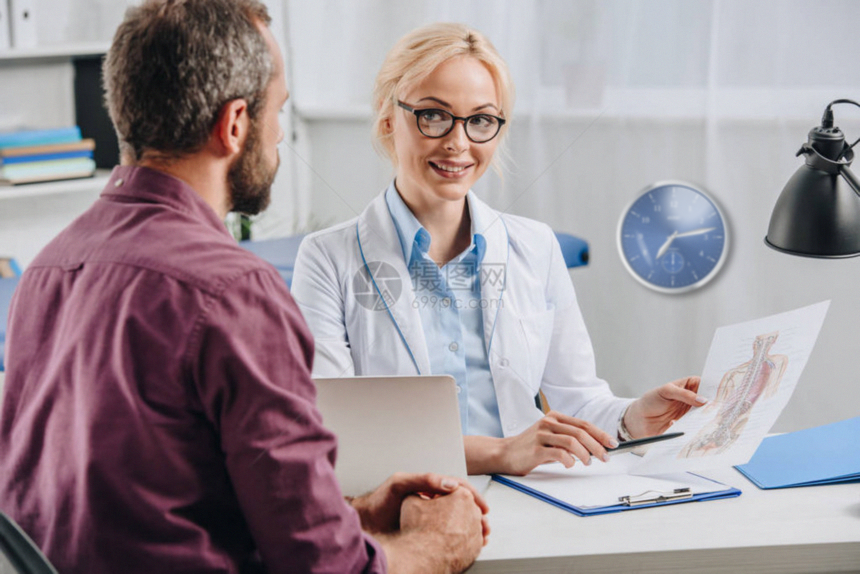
7:13
